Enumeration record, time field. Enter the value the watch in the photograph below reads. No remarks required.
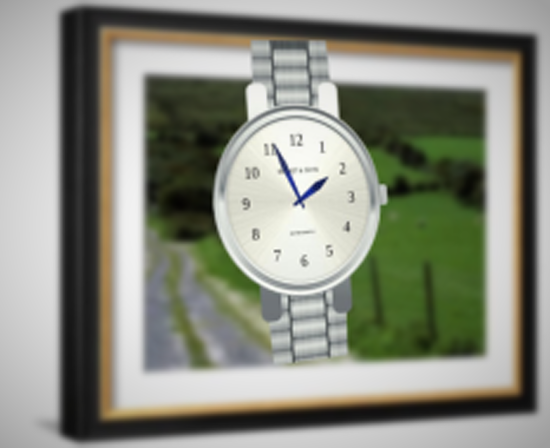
1:56
